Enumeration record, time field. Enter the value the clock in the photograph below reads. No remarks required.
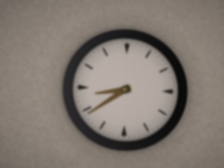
8:39
